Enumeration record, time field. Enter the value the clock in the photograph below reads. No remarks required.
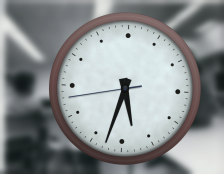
5:32:43
